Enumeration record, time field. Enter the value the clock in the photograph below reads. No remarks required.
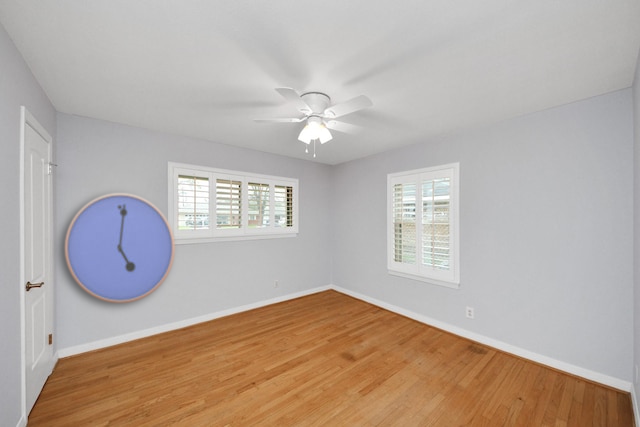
5:01
